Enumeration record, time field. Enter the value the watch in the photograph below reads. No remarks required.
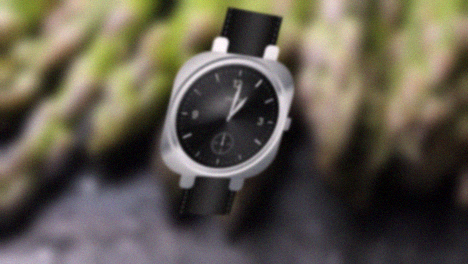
1:01
